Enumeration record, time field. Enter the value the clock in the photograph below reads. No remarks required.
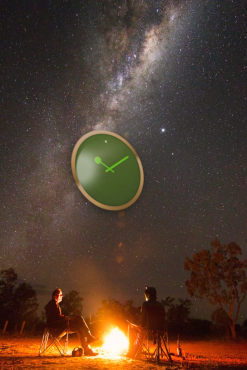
10:10
